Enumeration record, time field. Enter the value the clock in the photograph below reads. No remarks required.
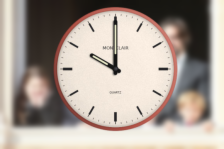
10:00
